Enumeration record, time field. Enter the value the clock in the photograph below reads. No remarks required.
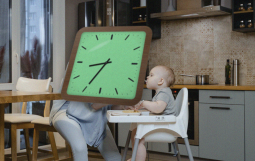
8:35
